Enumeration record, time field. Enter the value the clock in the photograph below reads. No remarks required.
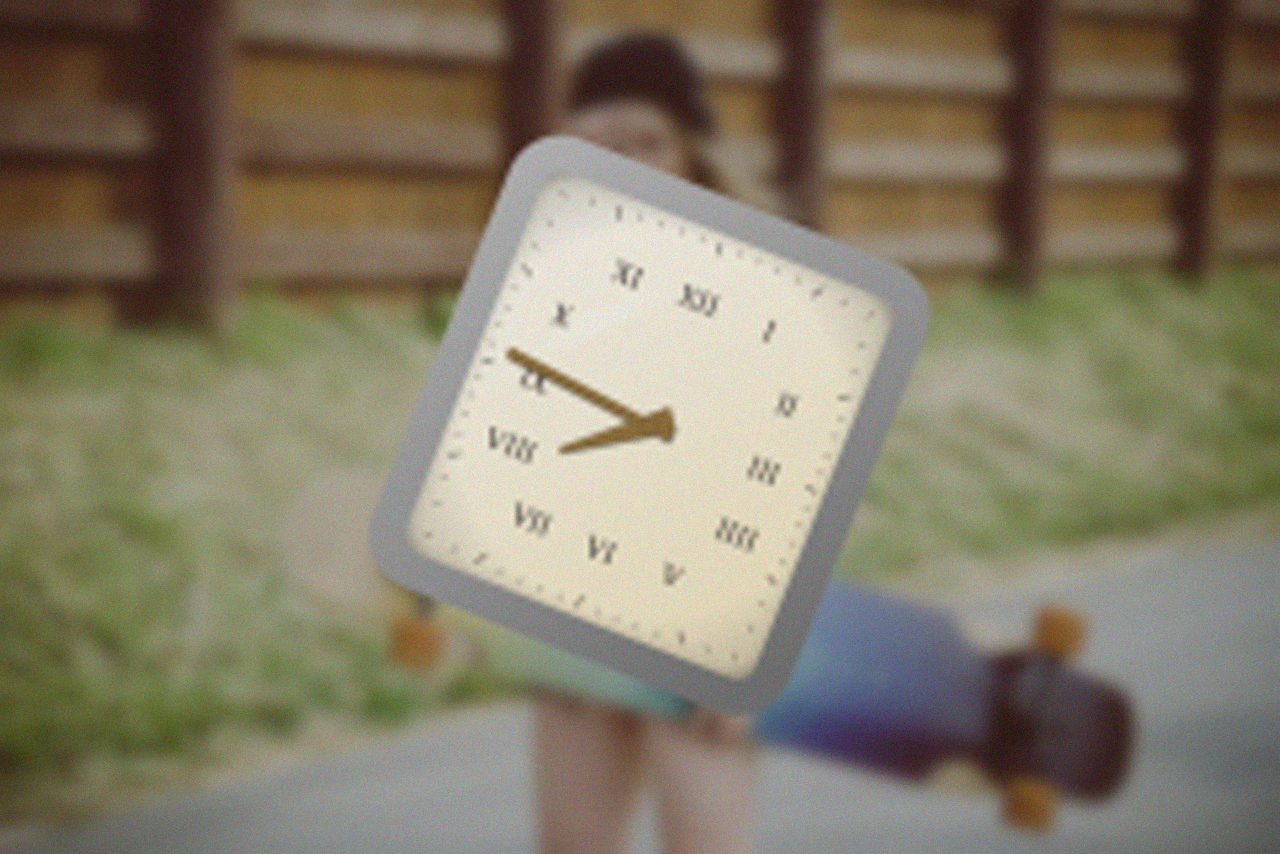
7:46
